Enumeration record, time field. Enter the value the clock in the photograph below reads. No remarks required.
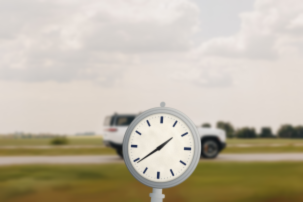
1:39
